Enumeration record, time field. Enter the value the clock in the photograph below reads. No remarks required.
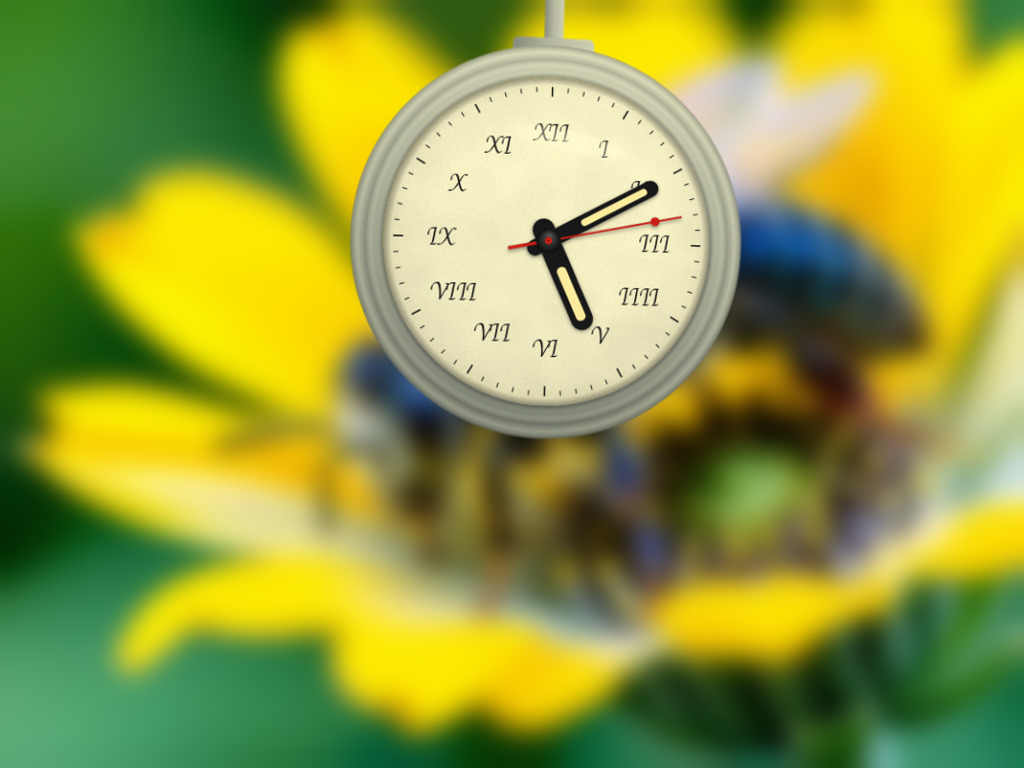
5:10:13
